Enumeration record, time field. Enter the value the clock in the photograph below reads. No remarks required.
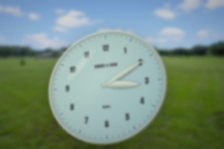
3:10
